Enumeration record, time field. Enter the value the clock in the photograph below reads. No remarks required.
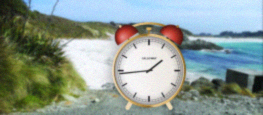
1:44
